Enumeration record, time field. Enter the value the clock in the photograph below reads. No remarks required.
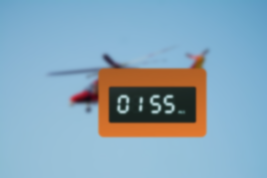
1:55
